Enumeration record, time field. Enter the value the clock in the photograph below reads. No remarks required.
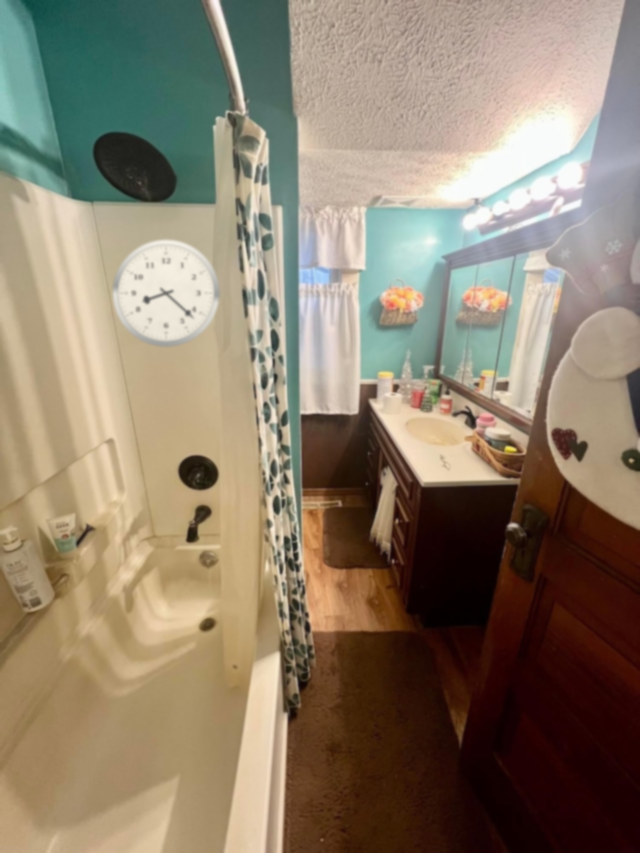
8:22
